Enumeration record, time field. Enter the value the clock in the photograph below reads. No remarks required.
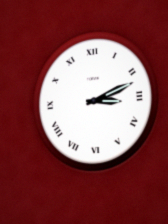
3:12
